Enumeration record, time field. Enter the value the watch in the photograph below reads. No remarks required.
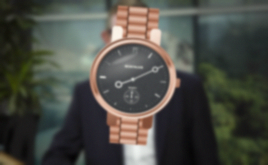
8:10
